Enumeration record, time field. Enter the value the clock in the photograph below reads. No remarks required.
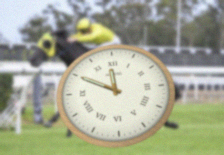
11:50
